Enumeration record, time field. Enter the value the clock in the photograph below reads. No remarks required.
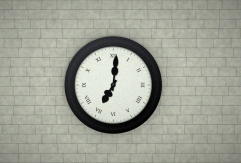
7:01
